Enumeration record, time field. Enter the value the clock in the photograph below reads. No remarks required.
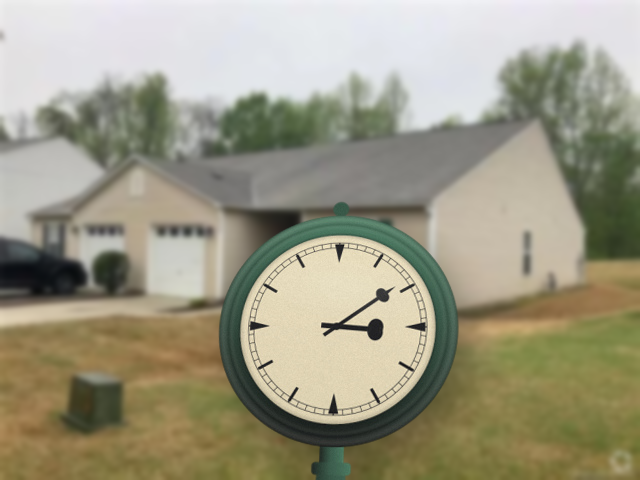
3:09
